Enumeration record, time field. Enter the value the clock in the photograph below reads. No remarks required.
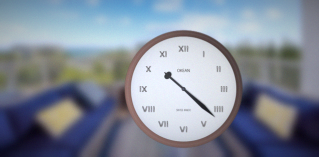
10:22
